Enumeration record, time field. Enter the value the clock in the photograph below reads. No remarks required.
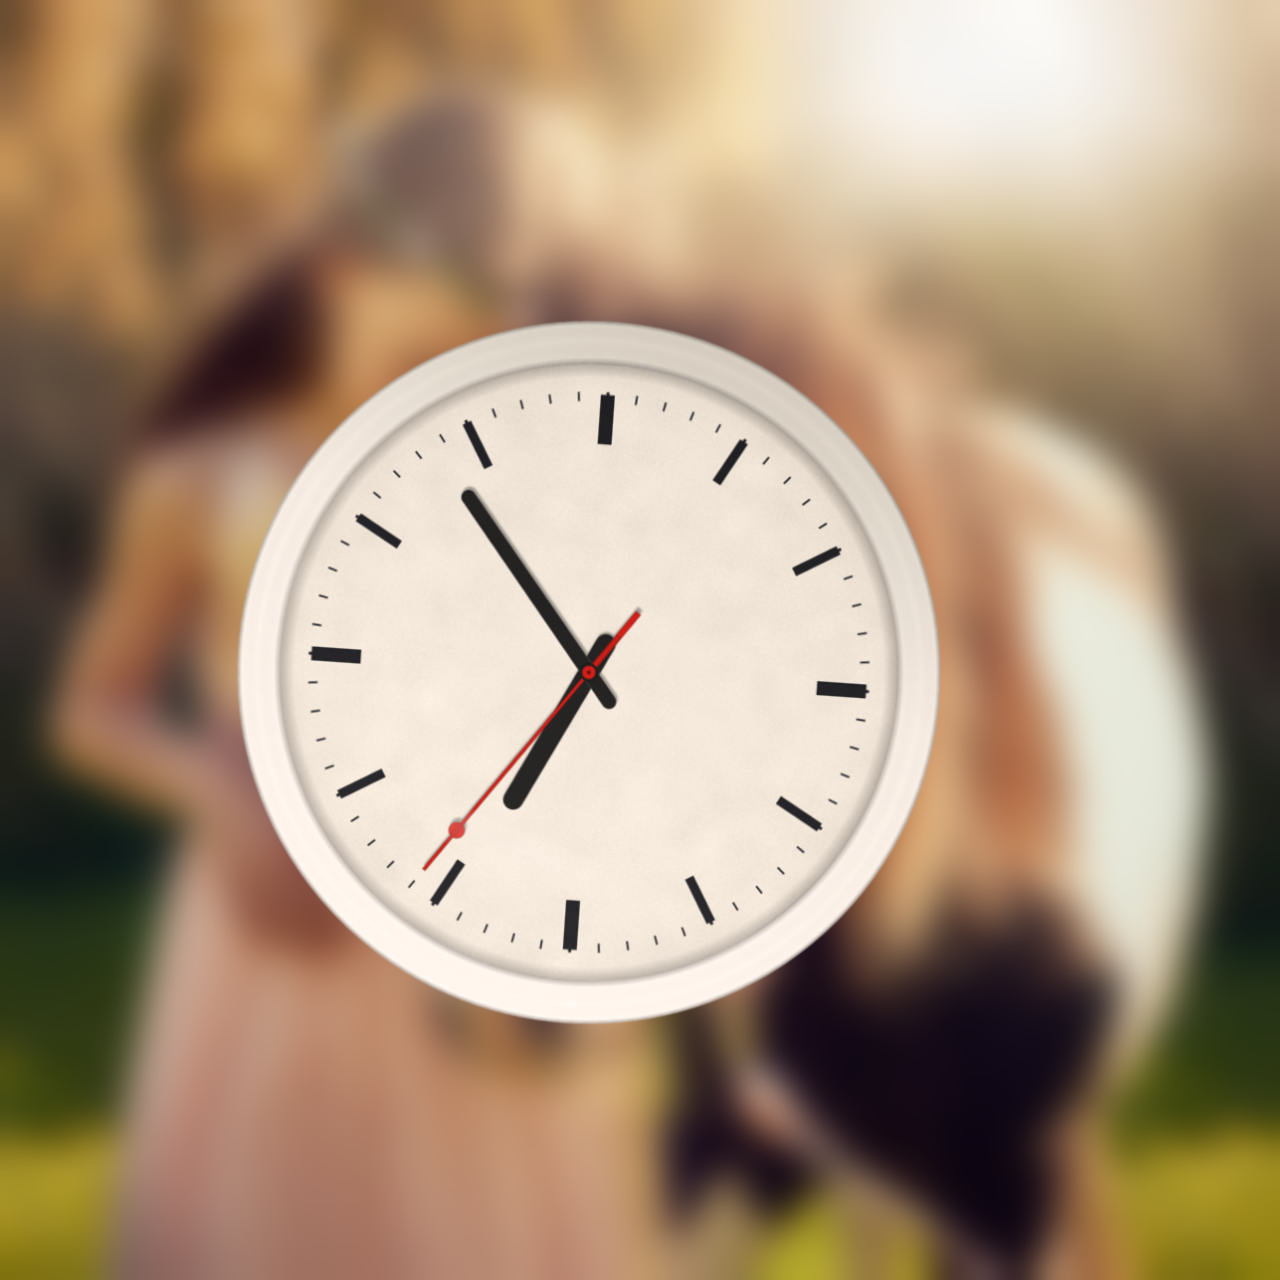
6:53:36
